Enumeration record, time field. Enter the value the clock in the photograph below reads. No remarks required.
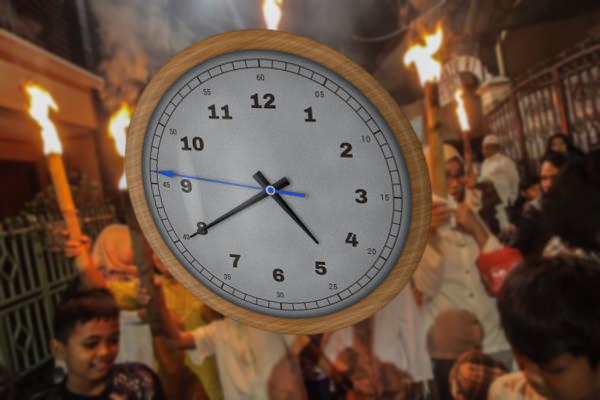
4:39:46
